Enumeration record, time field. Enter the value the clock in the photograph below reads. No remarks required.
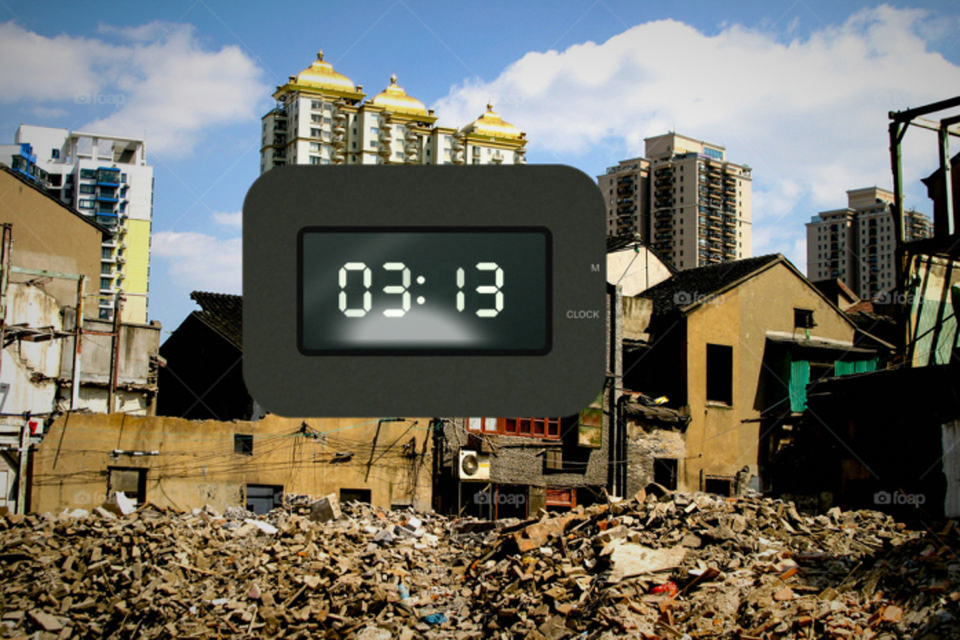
3:13
